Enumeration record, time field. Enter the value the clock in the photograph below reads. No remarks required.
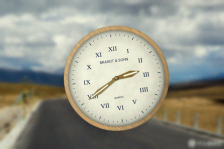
2:40
